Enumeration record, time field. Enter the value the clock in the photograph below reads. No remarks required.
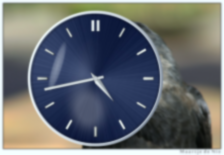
4:43
